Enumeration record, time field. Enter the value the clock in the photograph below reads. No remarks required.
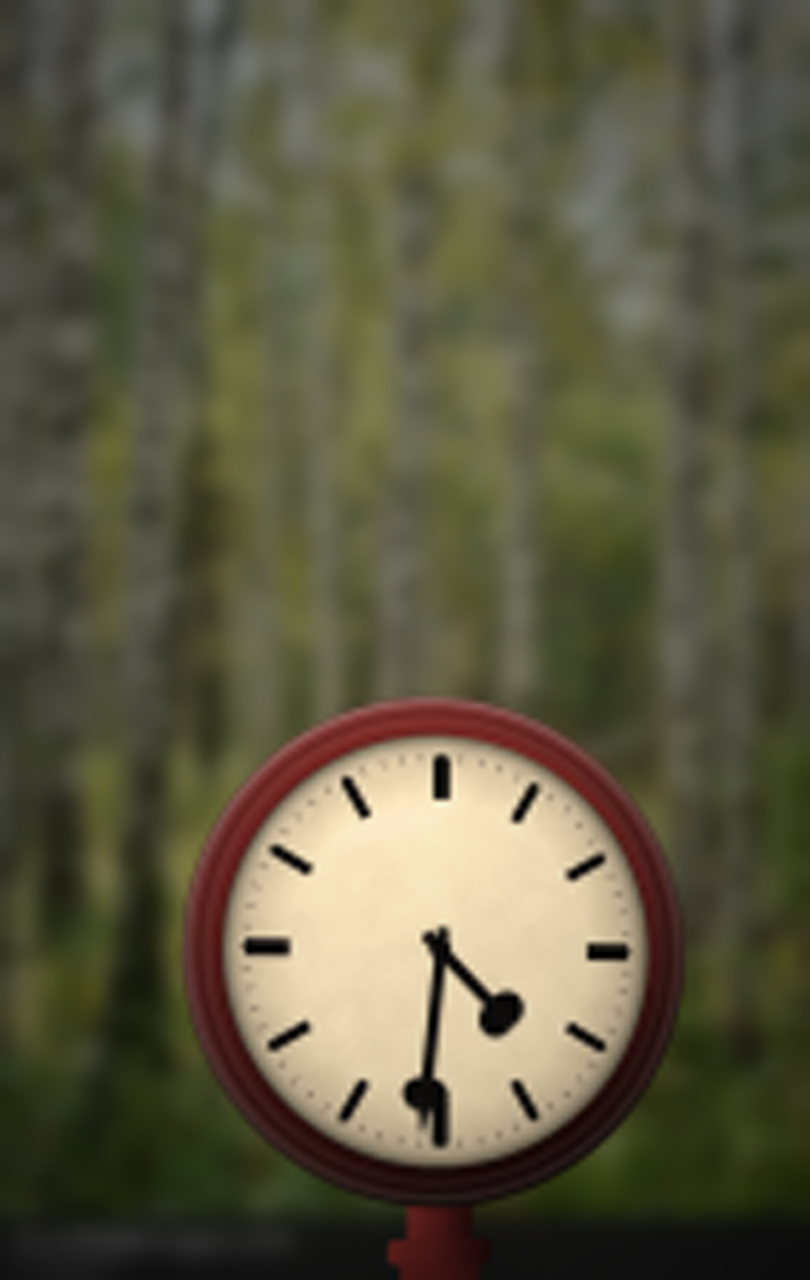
4:31
